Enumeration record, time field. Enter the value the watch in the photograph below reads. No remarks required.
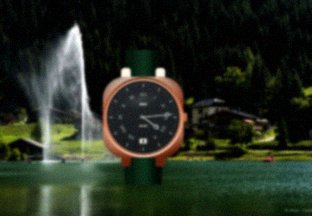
4:14
